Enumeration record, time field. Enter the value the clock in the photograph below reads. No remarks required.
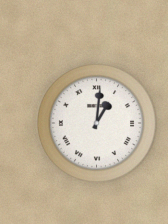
1:01
